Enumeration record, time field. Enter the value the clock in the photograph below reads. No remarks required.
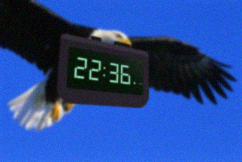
22:36
